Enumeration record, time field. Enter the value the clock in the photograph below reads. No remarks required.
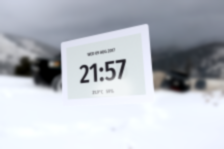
21:57
